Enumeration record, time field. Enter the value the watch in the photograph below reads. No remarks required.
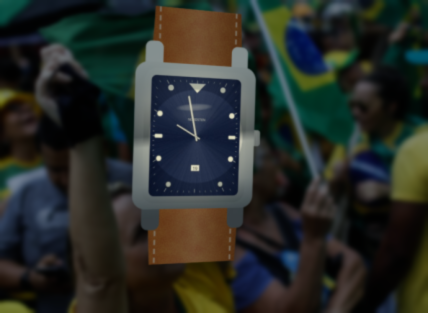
9:58
